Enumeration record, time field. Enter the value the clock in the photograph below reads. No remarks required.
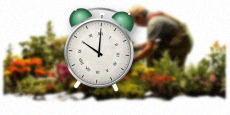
10:00
